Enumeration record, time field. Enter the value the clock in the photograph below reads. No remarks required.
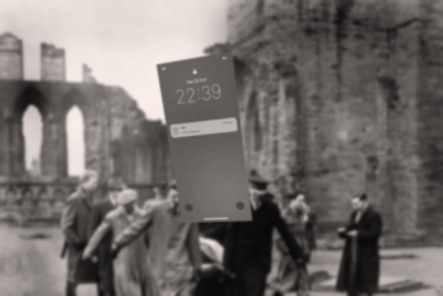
22:39
